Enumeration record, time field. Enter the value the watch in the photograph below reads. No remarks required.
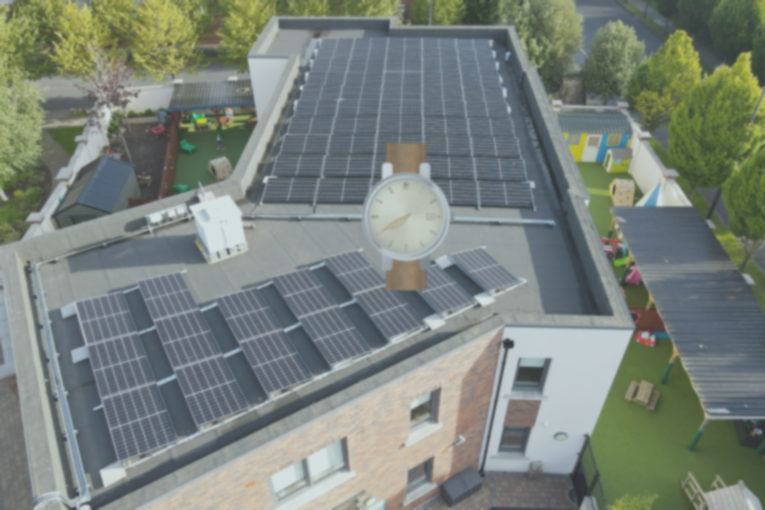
7:40
